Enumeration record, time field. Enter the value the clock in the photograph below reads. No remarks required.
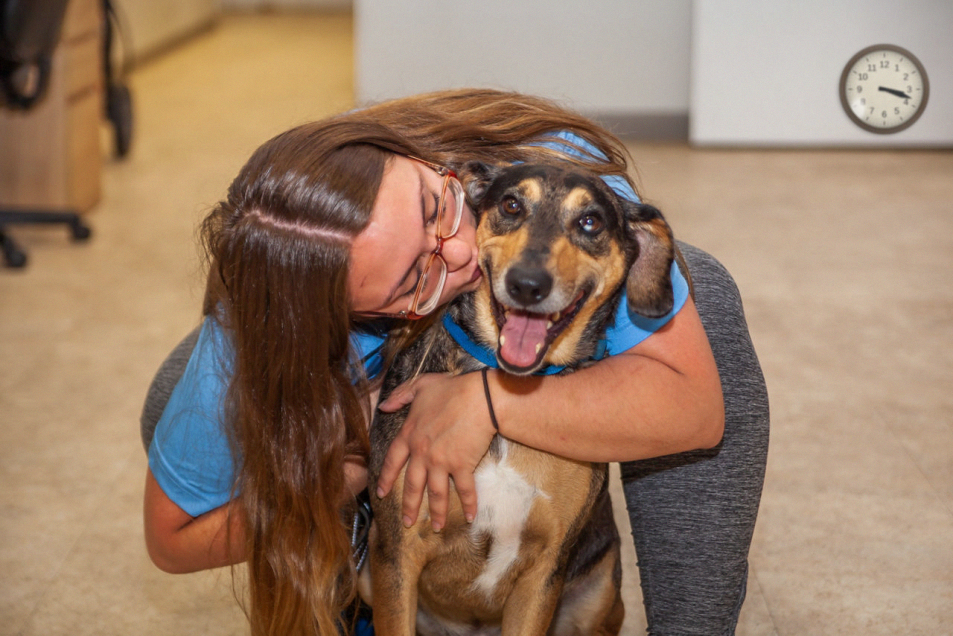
3:18
